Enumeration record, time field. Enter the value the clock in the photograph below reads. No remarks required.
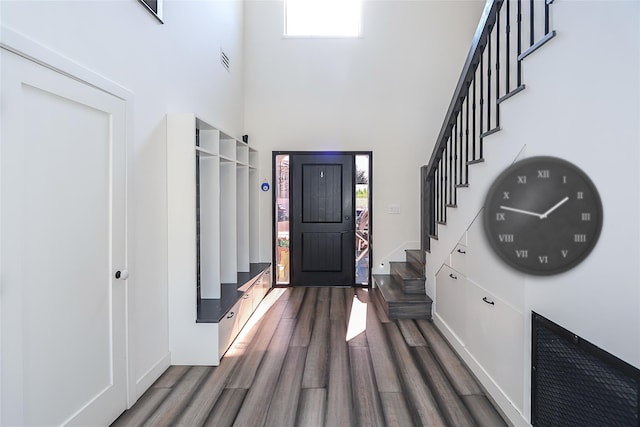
1:47
